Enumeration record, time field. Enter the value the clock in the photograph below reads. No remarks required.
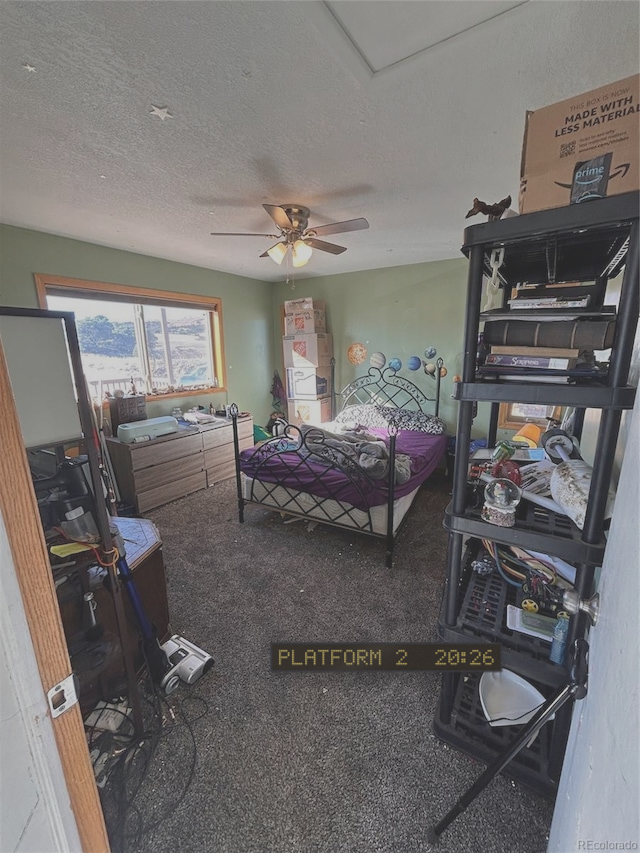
20:26
